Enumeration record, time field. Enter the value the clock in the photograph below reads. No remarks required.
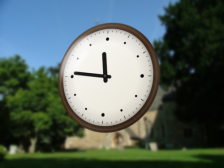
11:46
